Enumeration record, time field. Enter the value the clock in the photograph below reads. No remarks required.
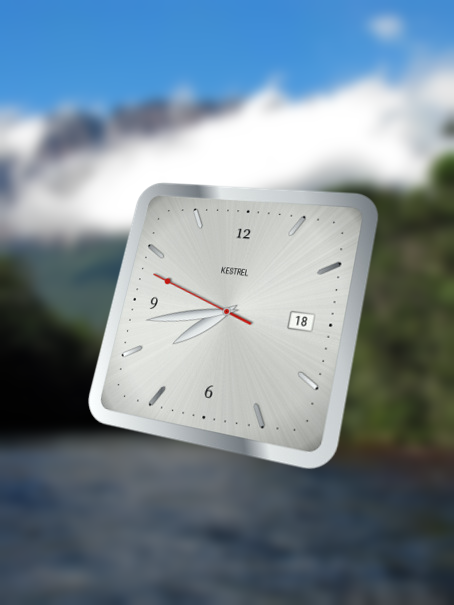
7:42:48
